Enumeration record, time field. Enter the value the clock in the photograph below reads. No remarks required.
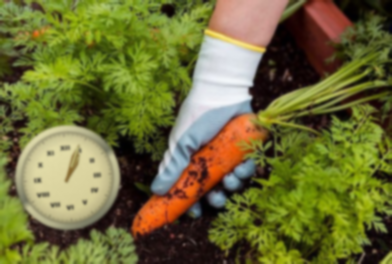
1:04
